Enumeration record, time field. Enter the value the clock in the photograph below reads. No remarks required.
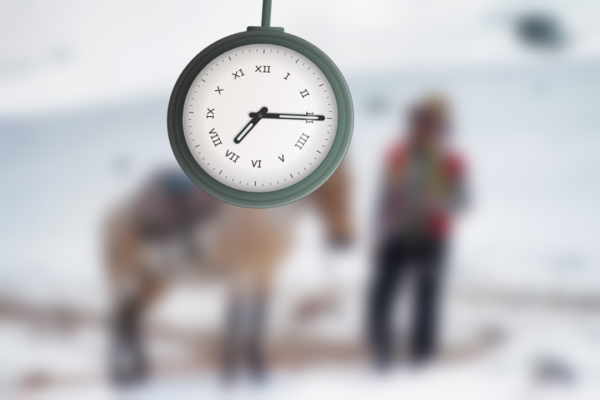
7:15
